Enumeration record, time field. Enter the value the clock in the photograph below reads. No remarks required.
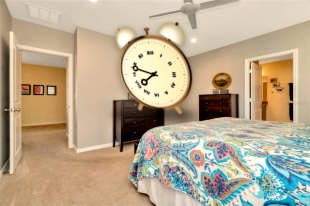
7:48
